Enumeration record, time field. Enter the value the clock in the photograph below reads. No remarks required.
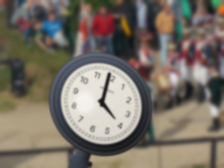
3:59
